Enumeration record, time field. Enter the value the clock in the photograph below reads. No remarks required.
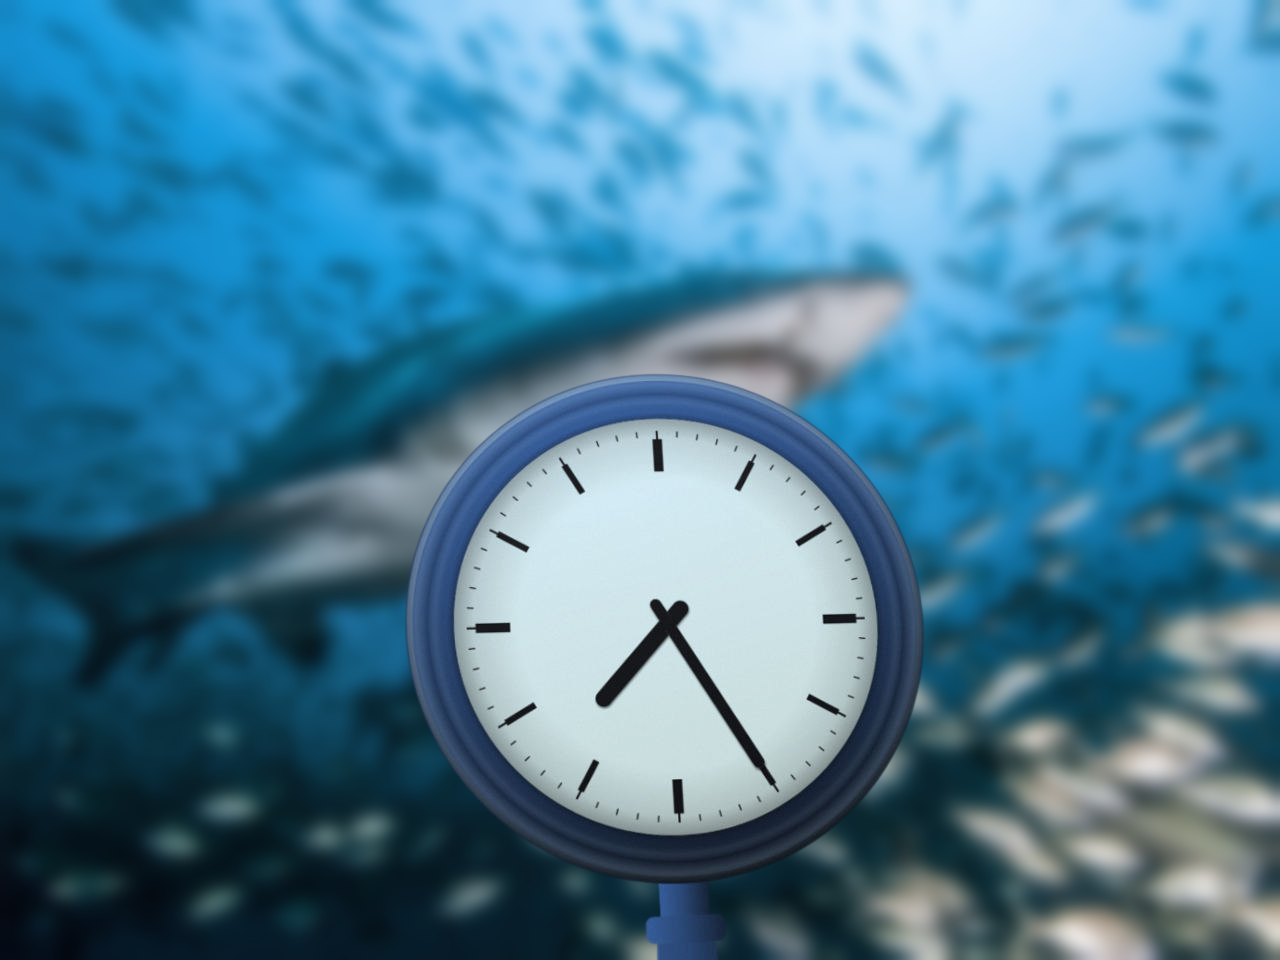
7:25
